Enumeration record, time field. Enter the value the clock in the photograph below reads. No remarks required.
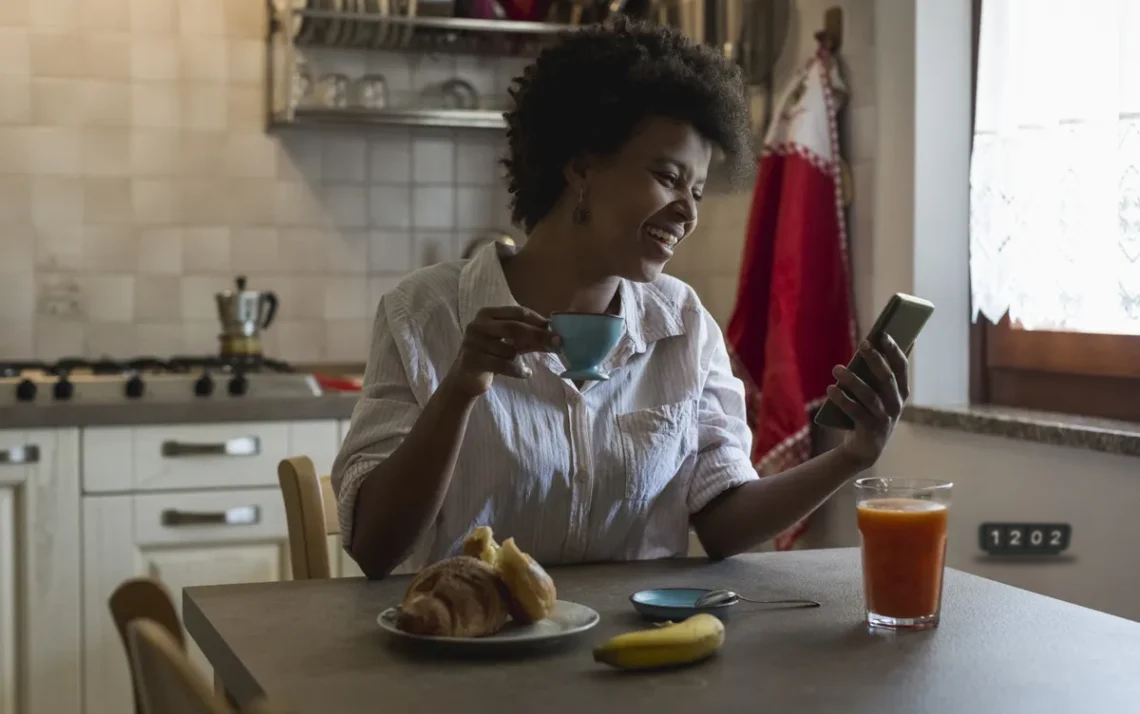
12:02
